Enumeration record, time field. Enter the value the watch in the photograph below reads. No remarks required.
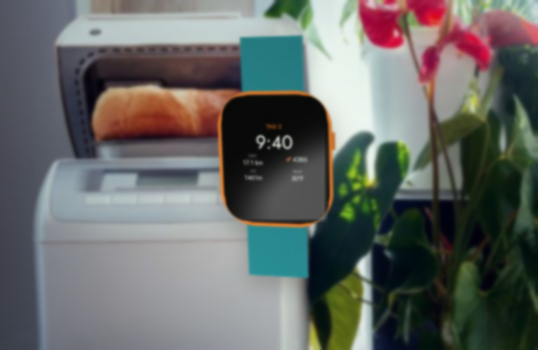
9:40
